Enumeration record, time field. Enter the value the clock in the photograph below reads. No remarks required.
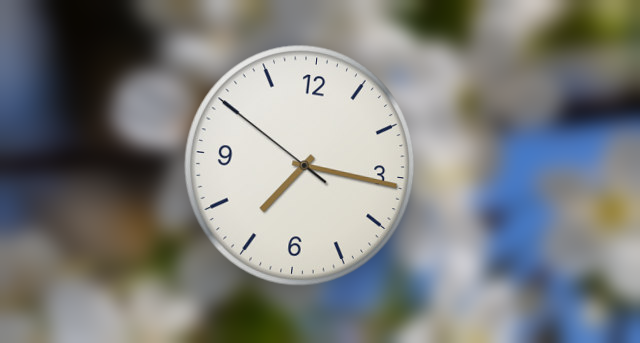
7:15:50
